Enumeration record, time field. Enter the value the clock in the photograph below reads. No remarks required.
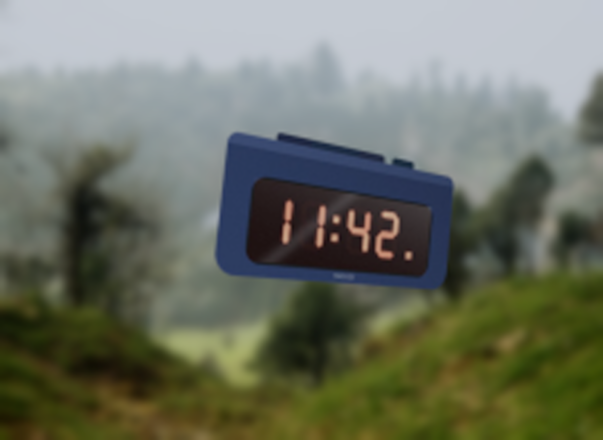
11:42
